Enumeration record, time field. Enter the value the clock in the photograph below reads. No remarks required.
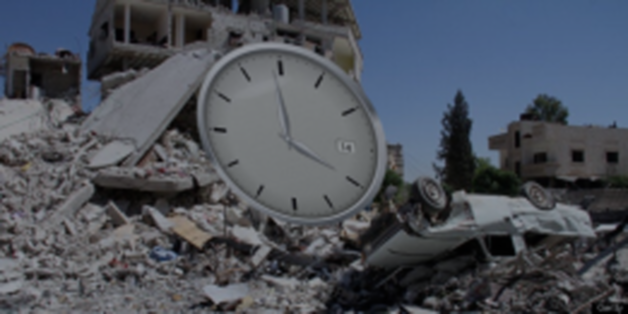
3:59
